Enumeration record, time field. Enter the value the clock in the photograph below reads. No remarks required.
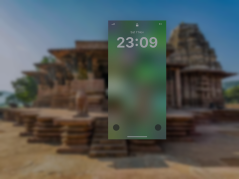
23:09
